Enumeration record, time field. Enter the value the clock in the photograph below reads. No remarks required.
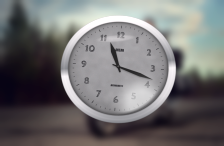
11:18
